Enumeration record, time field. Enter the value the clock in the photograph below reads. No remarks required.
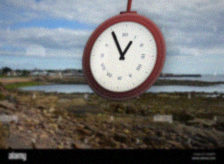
12:55
